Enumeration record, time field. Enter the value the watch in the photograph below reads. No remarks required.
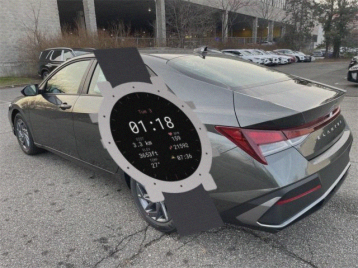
1:18
